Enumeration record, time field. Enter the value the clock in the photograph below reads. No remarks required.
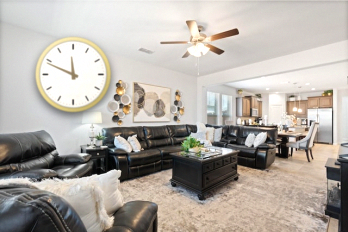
11:49
